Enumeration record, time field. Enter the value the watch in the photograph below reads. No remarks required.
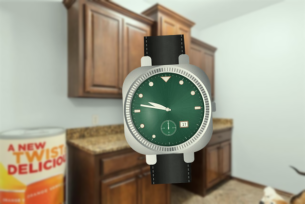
9:47
